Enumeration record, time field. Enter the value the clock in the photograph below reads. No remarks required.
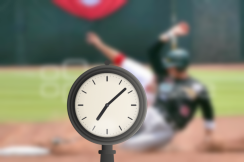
7:08
